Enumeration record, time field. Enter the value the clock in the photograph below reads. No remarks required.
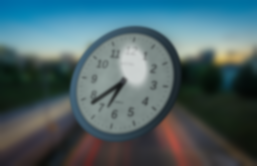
6:38
